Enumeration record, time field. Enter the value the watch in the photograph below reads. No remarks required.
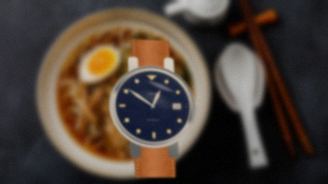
12:51
